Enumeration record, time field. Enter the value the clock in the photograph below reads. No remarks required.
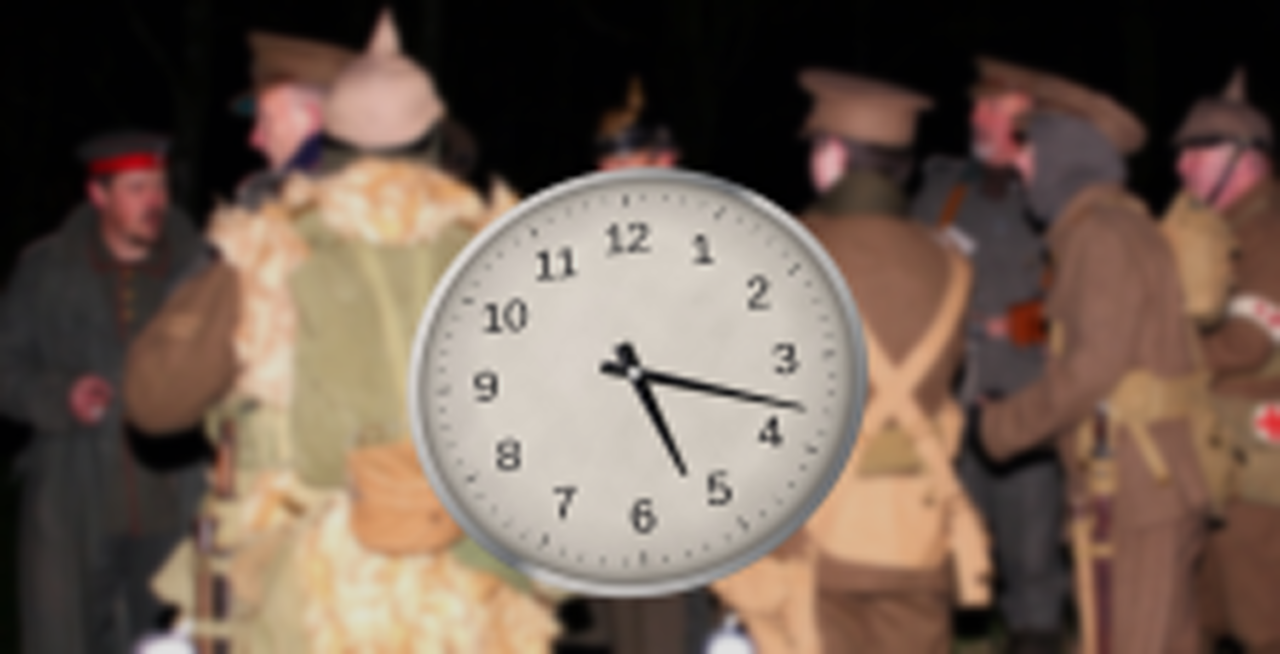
5:18
